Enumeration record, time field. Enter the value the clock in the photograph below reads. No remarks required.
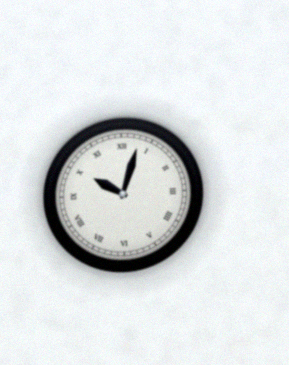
10:03
